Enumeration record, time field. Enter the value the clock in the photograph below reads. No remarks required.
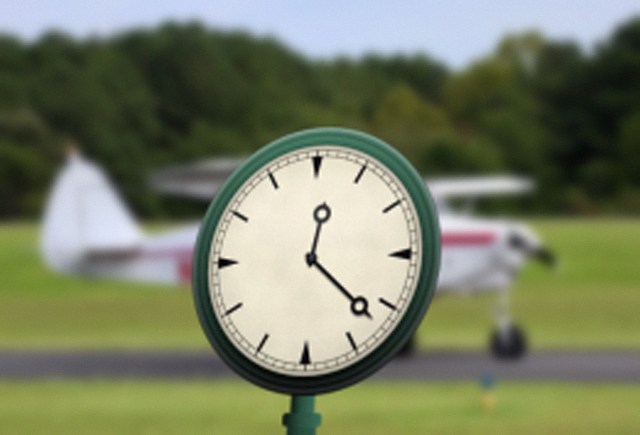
12:22
